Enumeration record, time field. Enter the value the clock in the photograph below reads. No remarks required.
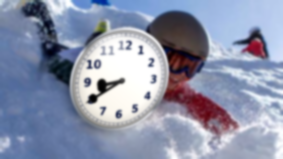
8:40
